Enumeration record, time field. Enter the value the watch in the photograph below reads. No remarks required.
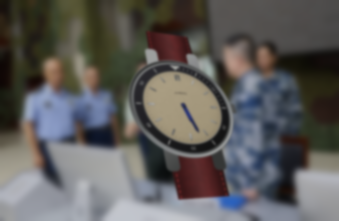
5:27
